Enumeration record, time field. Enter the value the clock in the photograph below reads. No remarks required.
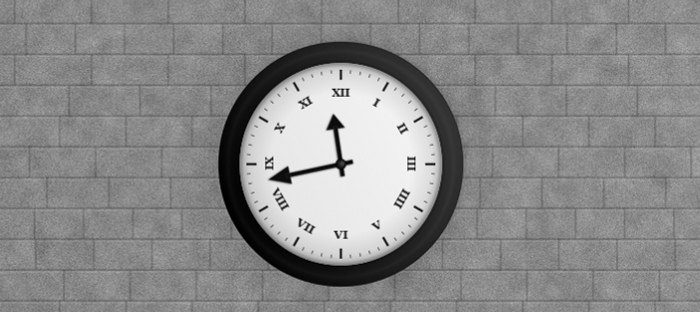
11:43
